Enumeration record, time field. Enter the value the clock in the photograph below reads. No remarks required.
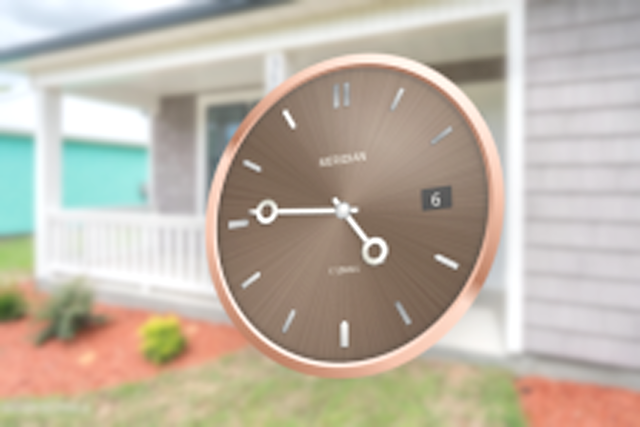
4:46
